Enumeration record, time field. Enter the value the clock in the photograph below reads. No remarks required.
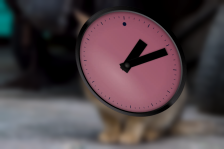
1:11
